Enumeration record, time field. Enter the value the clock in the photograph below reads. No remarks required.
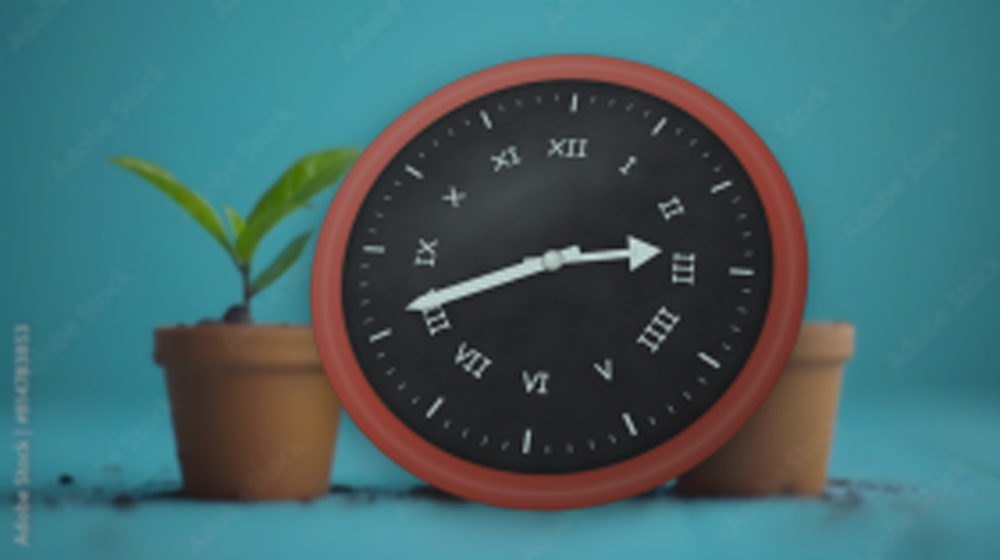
2:41
